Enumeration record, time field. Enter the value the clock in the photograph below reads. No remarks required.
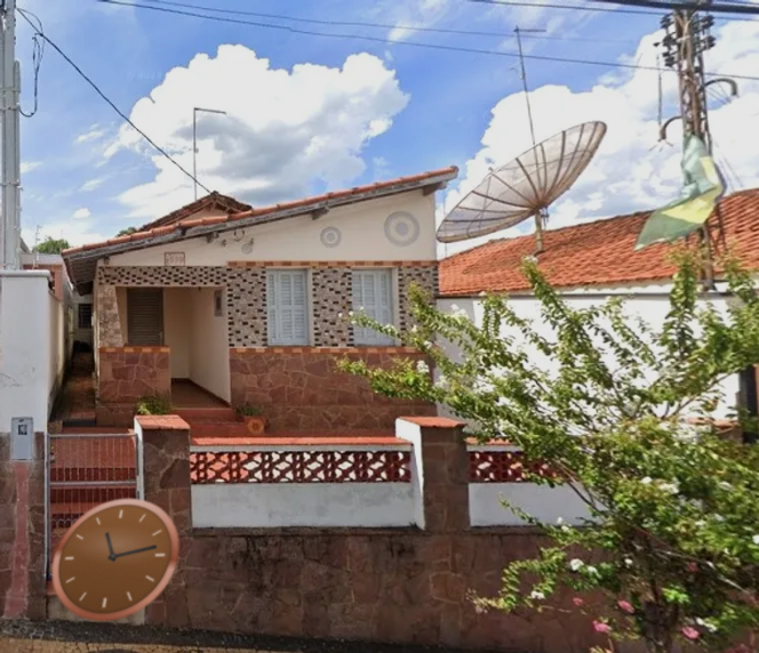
11:13
